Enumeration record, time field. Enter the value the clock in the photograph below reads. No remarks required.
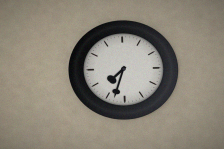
7:33
